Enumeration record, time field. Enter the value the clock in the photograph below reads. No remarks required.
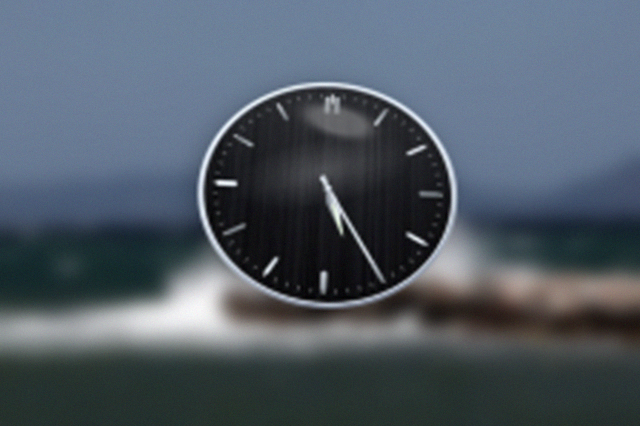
5:25
